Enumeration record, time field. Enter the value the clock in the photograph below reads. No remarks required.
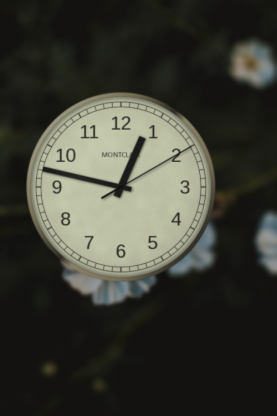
12:47:10
